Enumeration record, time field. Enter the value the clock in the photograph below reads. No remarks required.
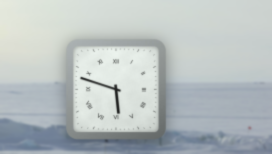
5:48
